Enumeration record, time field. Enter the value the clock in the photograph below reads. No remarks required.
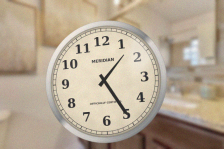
1:25
